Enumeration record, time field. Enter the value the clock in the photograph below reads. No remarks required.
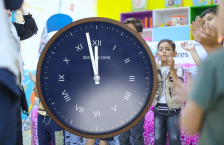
11:58
